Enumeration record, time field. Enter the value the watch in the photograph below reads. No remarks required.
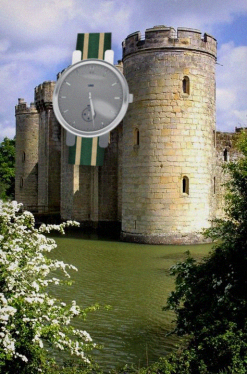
5:28
